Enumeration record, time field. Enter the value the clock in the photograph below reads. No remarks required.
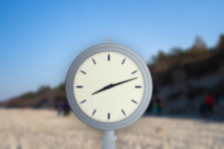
8:12
